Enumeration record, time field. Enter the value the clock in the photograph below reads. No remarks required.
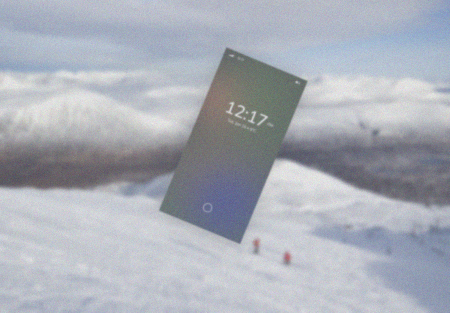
12:17
